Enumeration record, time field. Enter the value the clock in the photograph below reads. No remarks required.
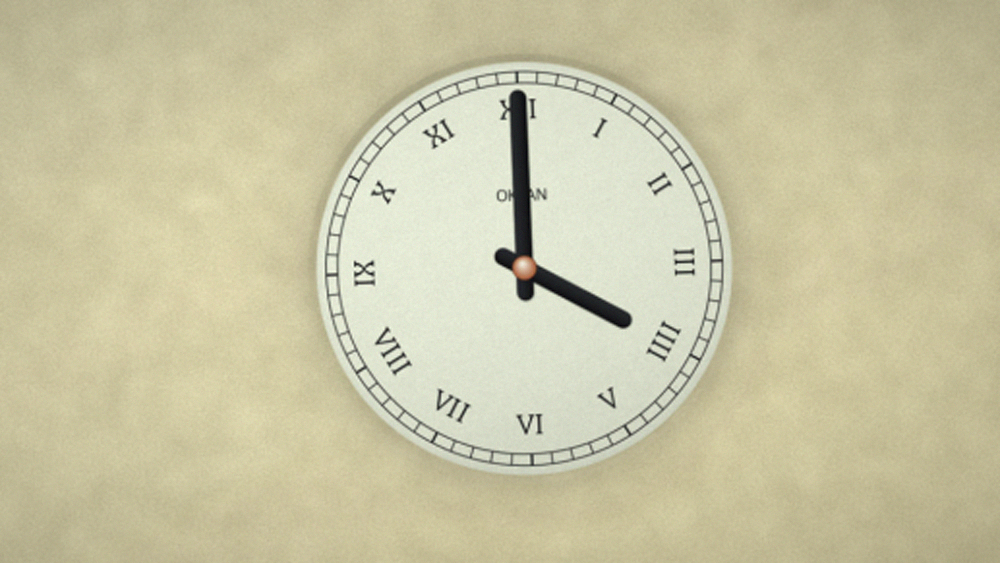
4:00
